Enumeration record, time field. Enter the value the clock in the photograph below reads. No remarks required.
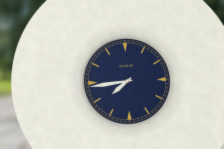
7:44
